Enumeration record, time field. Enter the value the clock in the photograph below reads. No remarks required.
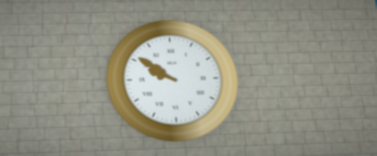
9:51
